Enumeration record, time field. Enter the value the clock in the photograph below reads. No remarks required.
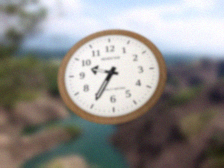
9:35
